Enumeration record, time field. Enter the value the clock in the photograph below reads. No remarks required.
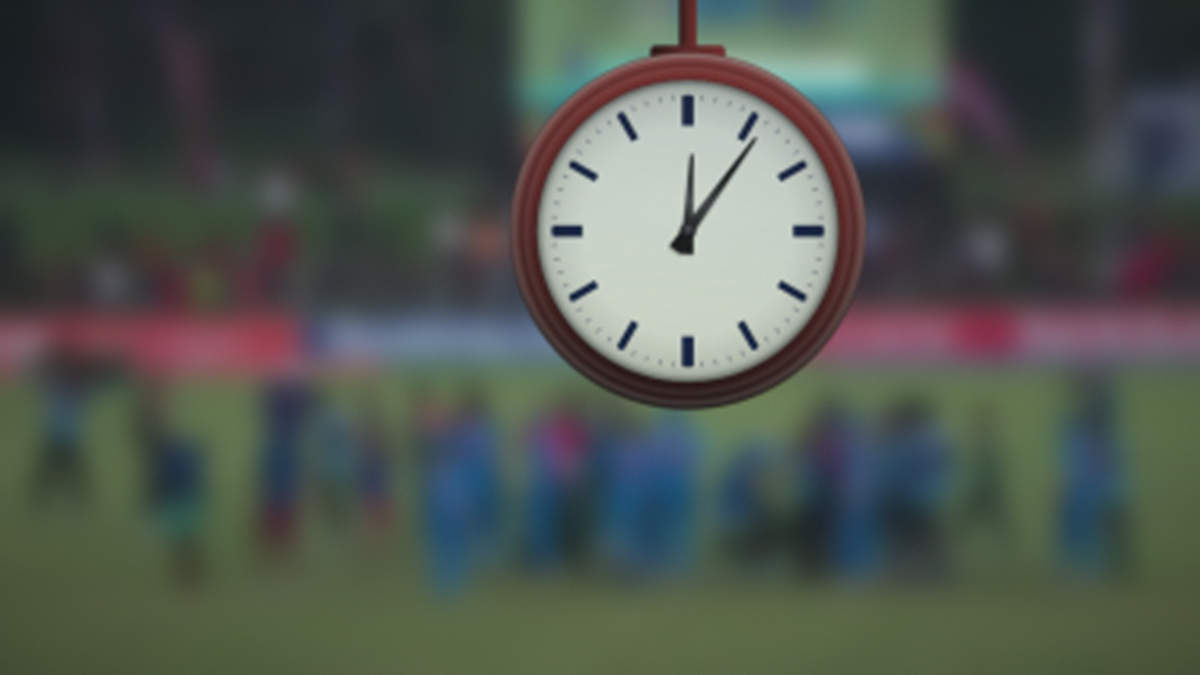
12:06
